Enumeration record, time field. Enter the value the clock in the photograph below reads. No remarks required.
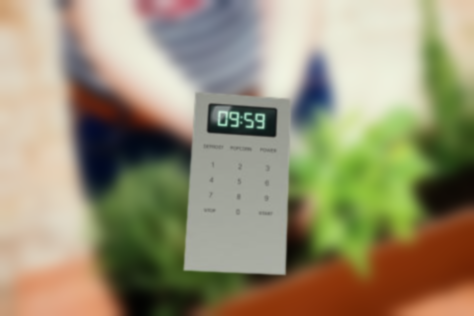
9:59
